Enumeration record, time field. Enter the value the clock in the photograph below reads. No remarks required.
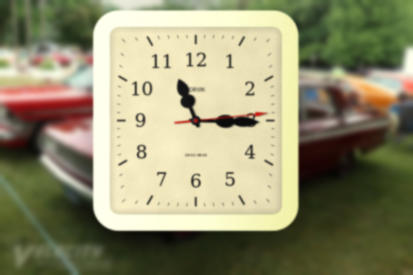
11:15:14
